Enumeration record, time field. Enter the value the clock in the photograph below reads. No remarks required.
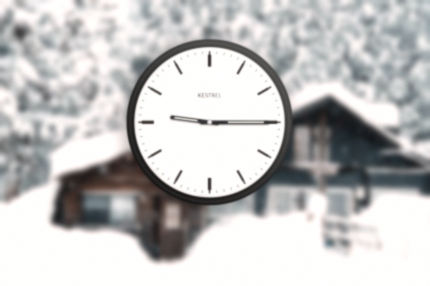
9:15
